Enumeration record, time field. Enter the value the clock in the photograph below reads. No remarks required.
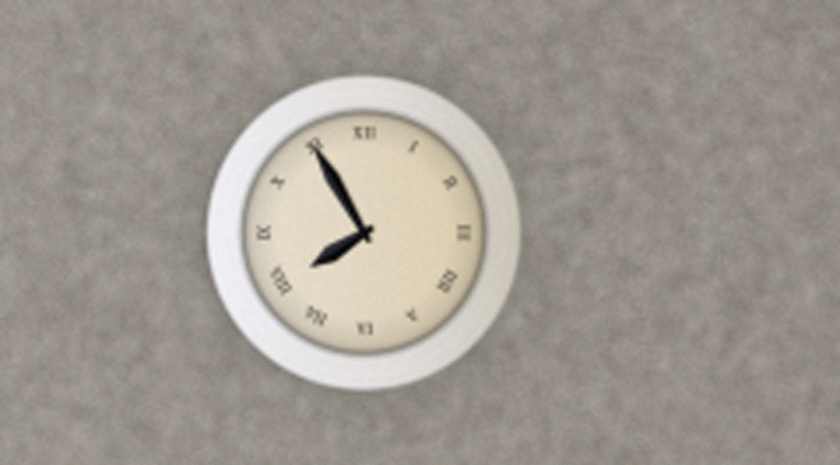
7:55
